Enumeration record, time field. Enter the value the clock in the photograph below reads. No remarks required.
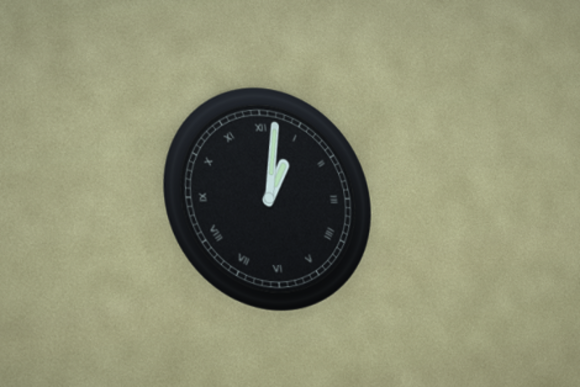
1:02
